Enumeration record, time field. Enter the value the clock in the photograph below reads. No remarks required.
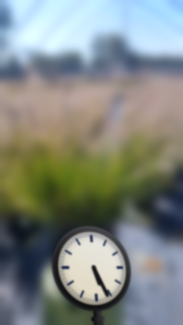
5:26
